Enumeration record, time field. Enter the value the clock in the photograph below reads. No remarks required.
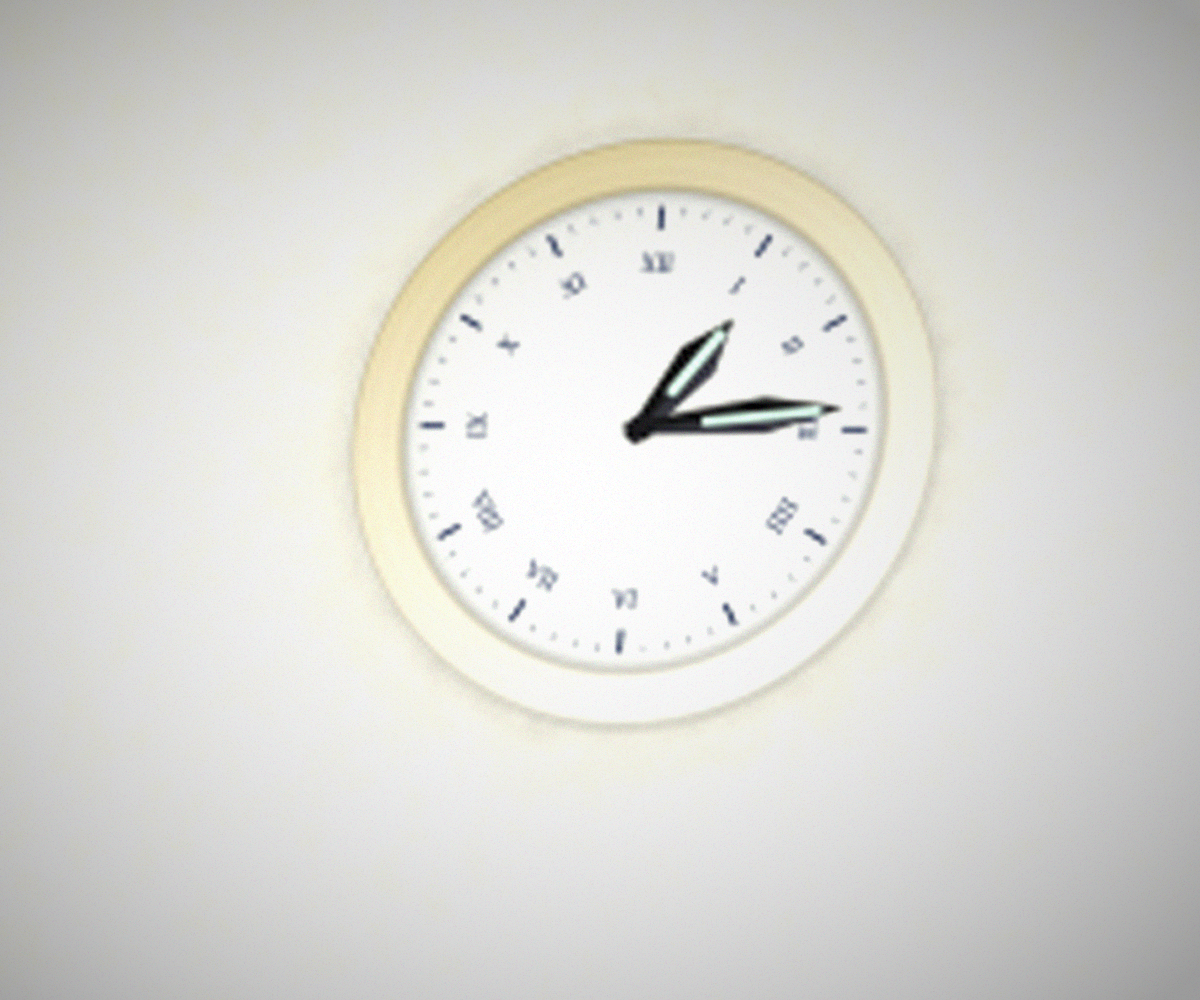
1:14
